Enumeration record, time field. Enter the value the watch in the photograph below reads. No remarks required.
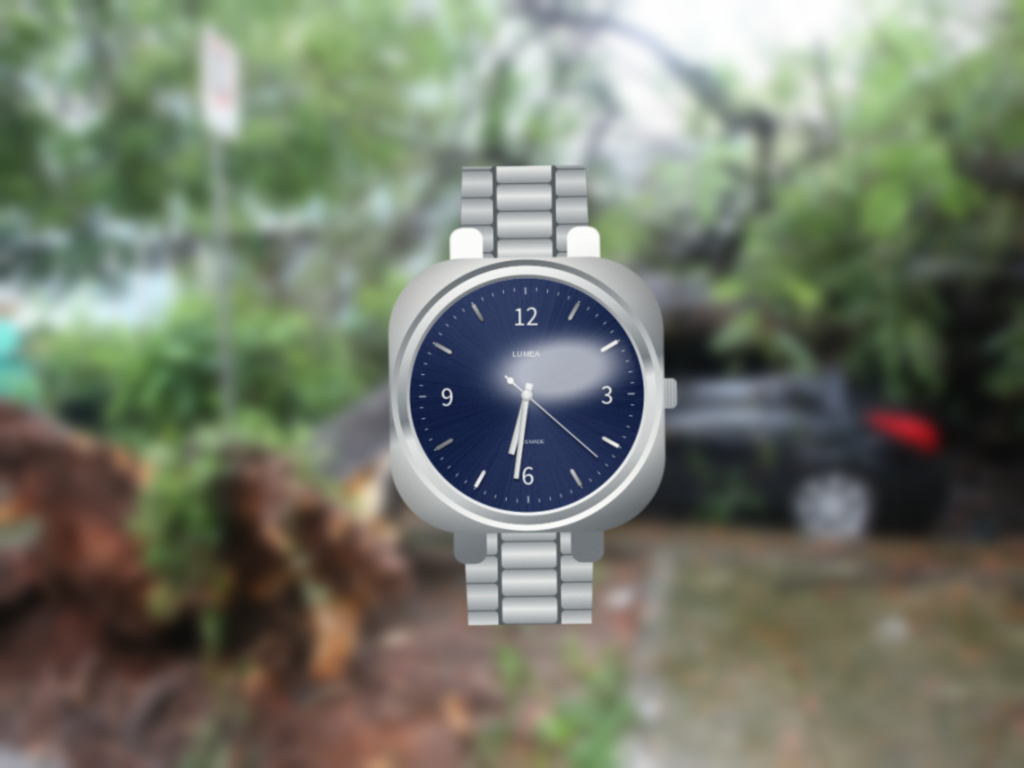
6:31:22
